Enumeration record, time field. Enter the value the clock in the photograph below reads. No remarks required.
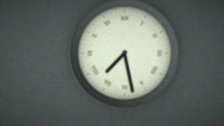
7:28
